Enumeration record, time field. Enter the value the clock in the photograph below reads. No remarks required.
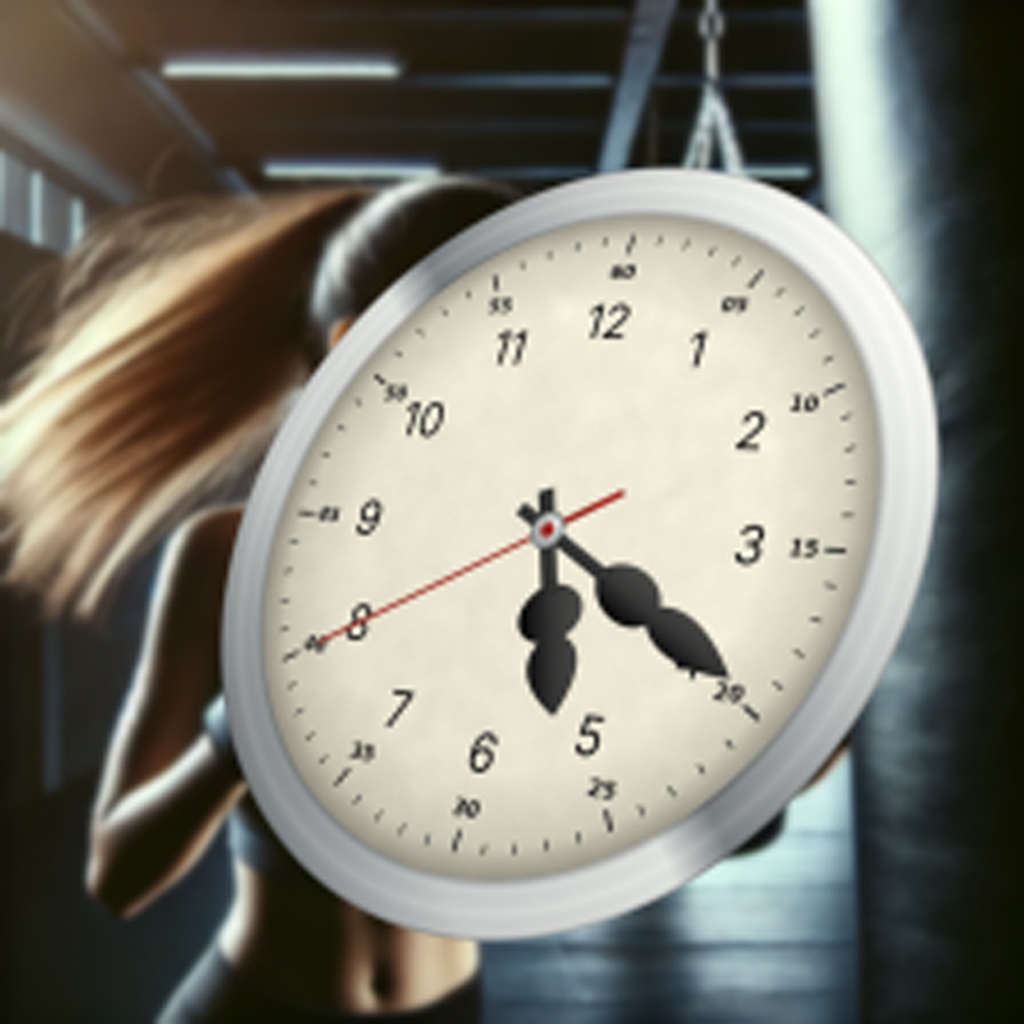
5:19:40
